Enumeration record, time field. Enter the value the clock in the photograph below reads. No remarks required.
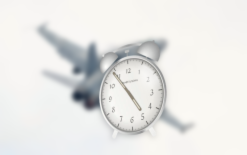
4:54
